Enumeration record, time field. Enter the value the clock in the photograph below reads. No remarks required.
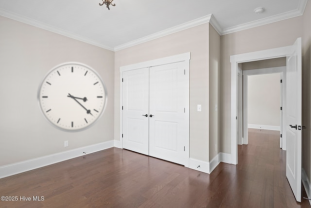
3:22
